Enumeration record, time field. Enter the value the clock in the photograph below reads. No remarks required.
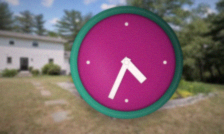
4:34
